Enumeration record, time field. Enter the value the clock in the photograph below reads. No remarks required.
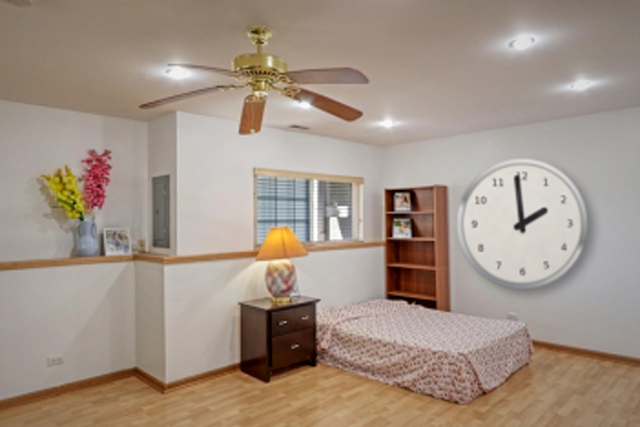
1:59
